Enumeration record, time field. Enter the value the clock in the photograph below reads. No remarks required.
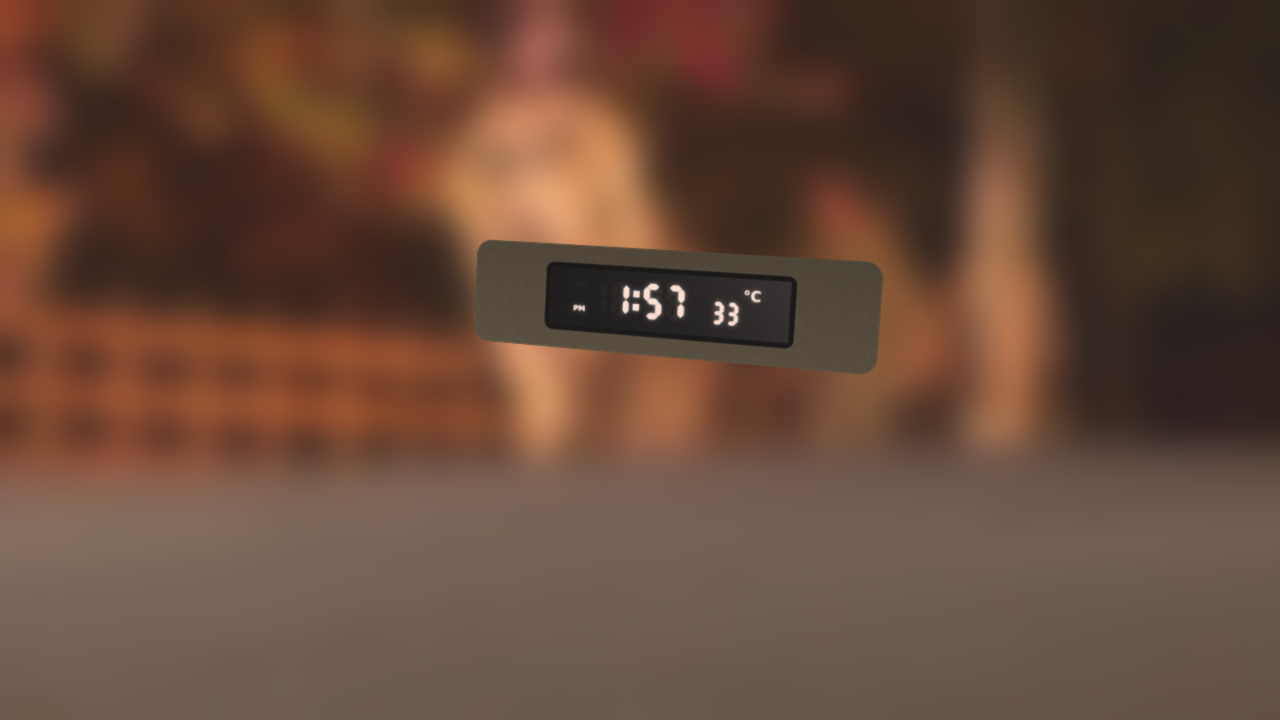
1:57
